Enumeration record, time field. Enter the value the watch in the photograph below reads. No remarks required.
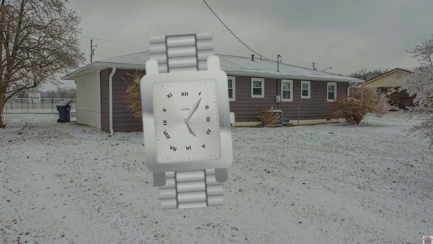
5:06
